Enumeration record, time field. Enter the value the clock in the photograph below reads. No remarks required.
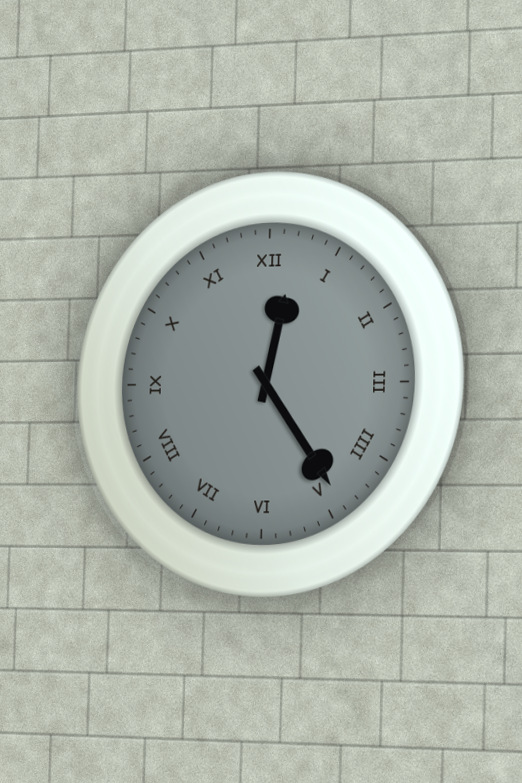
12:24
